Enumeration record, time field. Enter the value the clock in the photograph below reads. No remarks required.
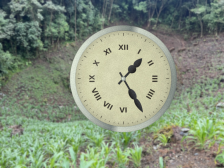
1:25
